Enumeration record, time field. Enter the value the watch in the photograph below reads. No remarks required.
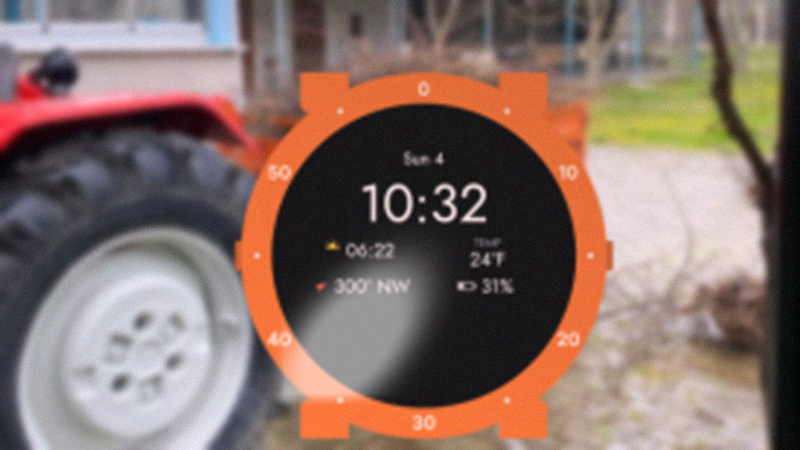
10:32
